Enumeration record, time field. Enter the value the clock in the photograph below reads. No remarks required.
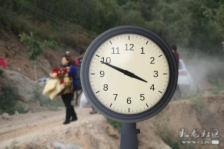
3:49
